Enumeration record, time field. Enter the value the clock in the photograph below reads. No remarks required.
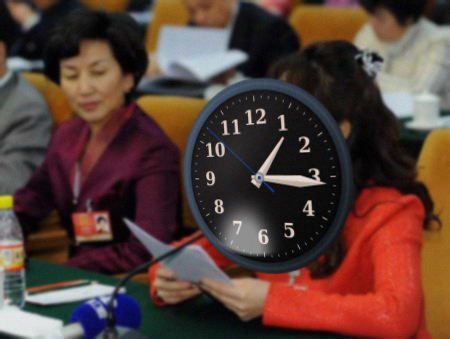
1:15:52
